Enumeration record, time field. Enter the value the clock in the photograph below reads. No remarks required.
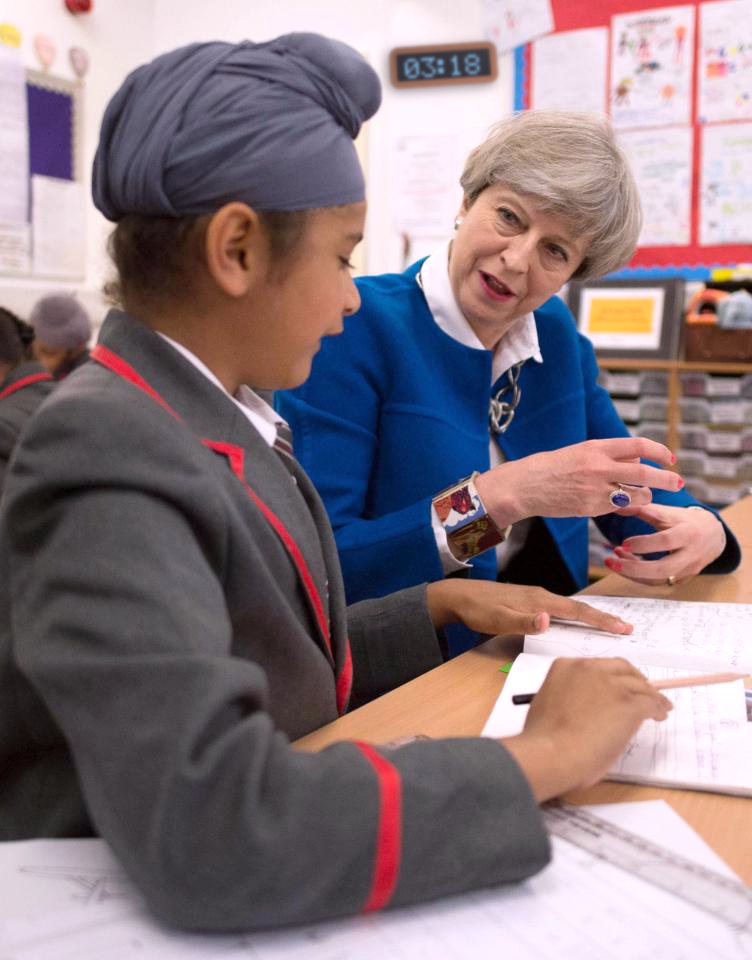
3:18
